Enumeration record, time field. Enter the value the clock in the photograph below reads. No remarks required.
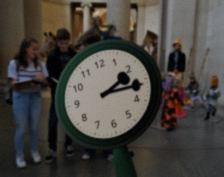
2:16
